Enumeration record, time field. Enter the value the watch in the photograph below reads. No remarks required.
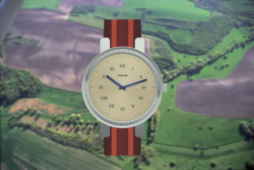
10:12
